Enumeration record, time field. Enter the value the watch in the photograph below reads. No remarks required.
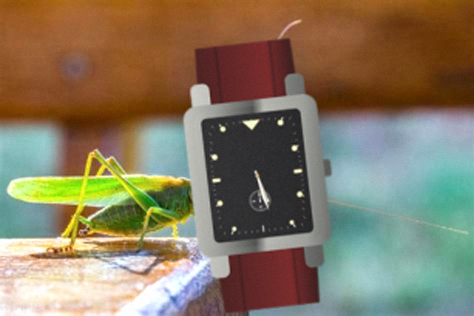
5:28
